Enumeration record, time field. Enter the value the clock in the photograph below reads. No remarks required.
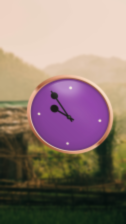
9:54
